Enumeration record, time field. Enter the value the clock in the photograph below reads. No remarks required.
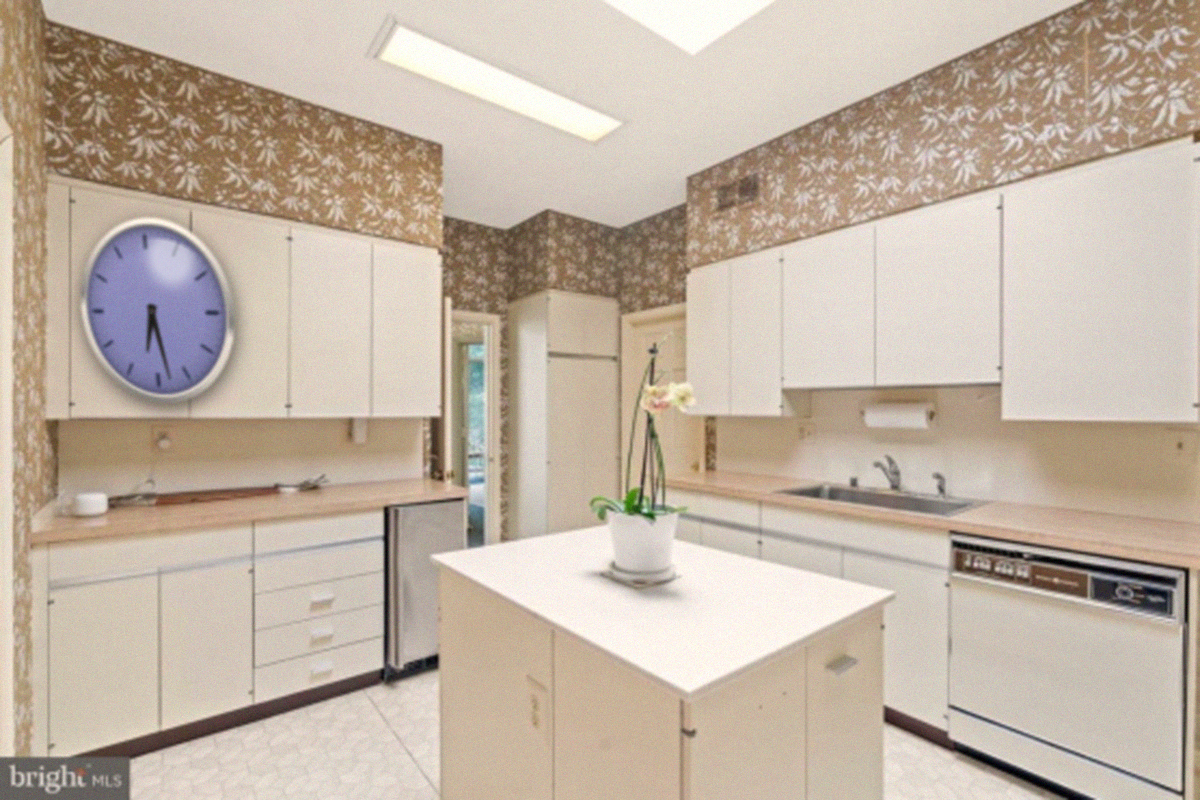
6:28
